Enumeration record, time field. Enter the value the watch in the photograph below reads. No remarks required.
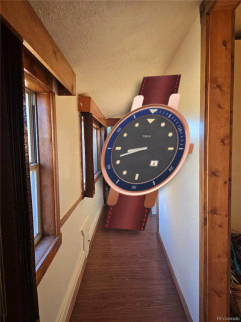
8:42
